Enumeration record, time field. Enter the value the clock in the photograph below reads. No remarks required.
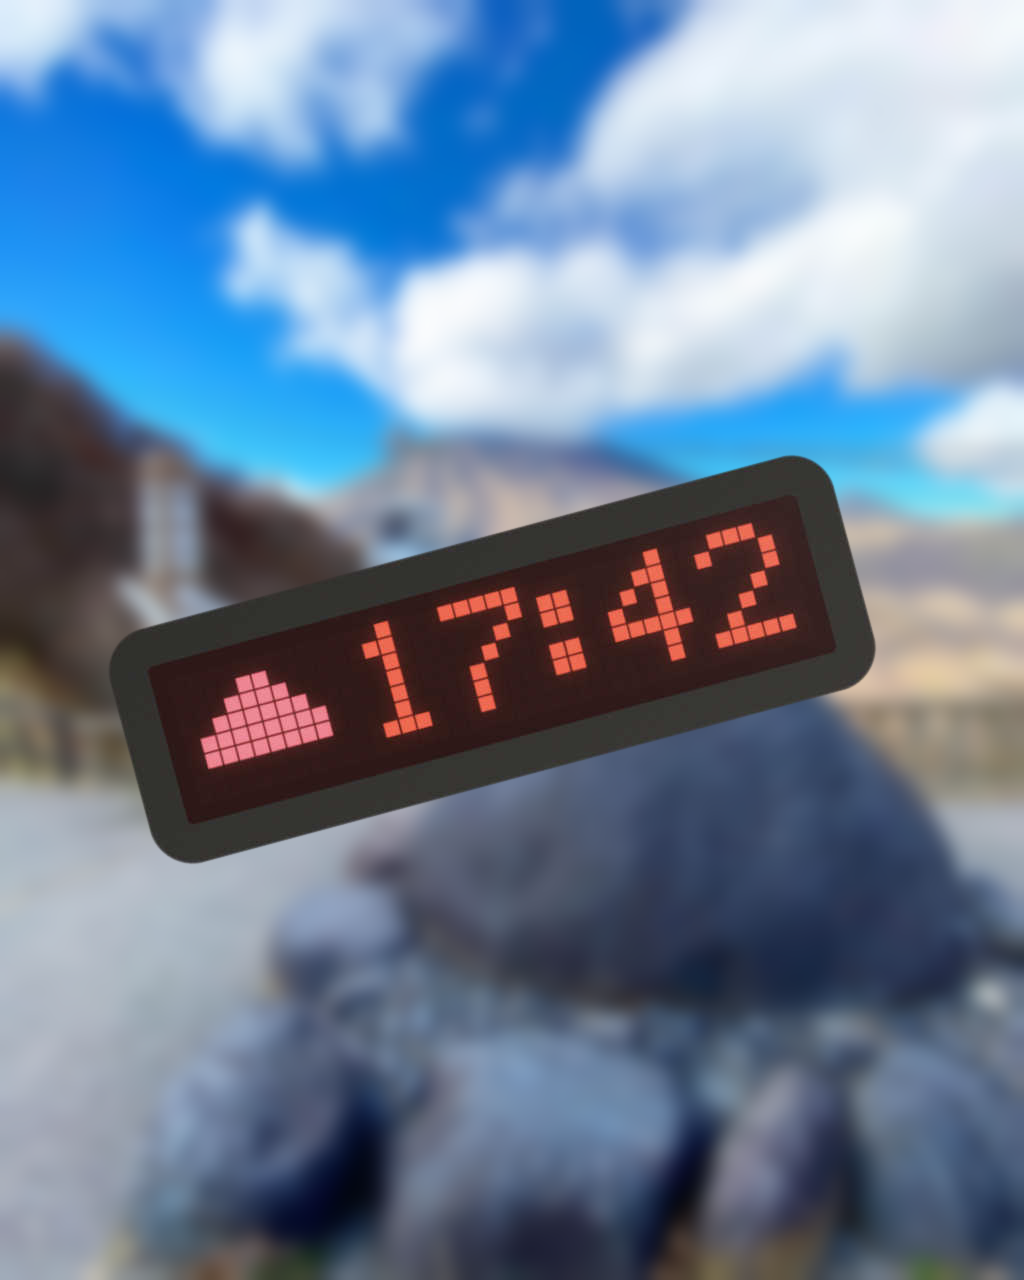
17:42
